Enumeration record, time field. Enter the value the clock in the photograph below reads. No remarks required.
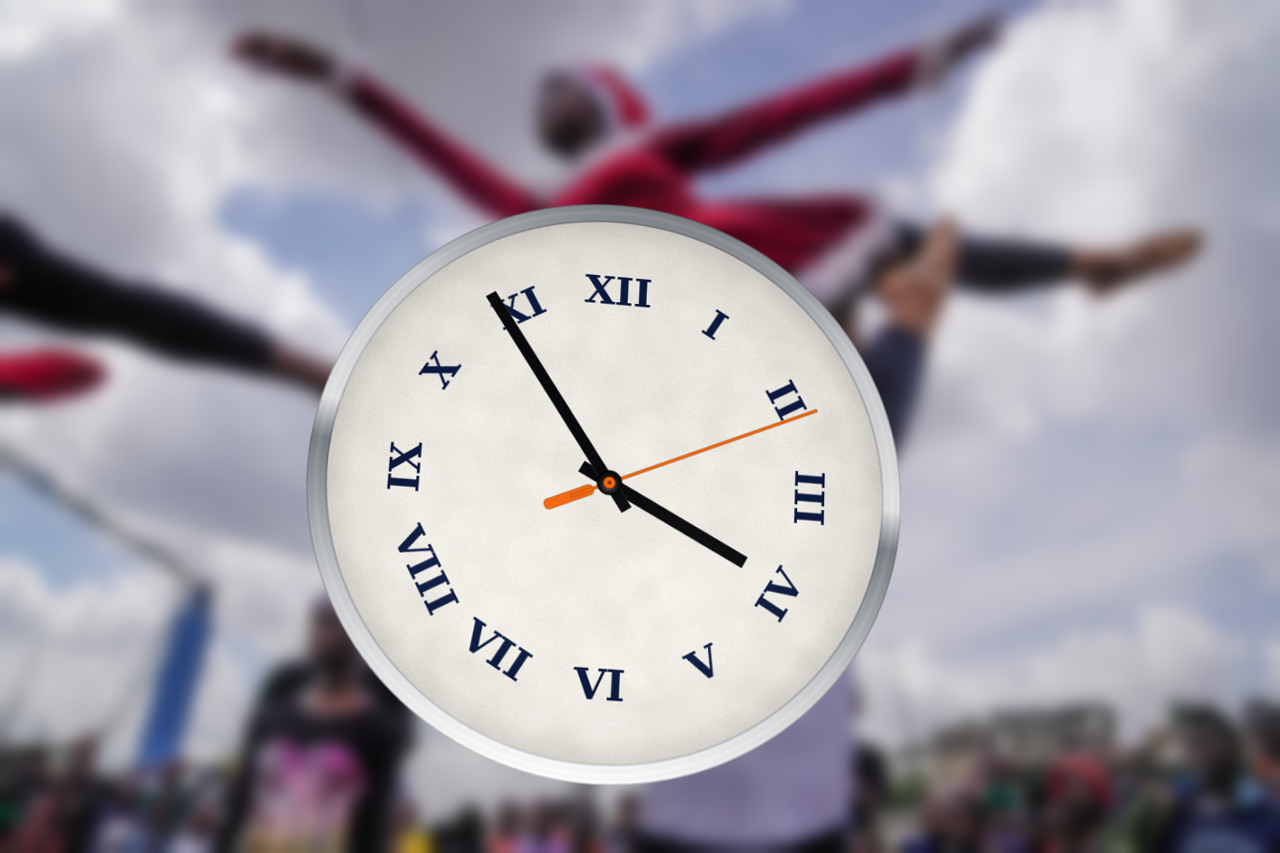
3:54:11
